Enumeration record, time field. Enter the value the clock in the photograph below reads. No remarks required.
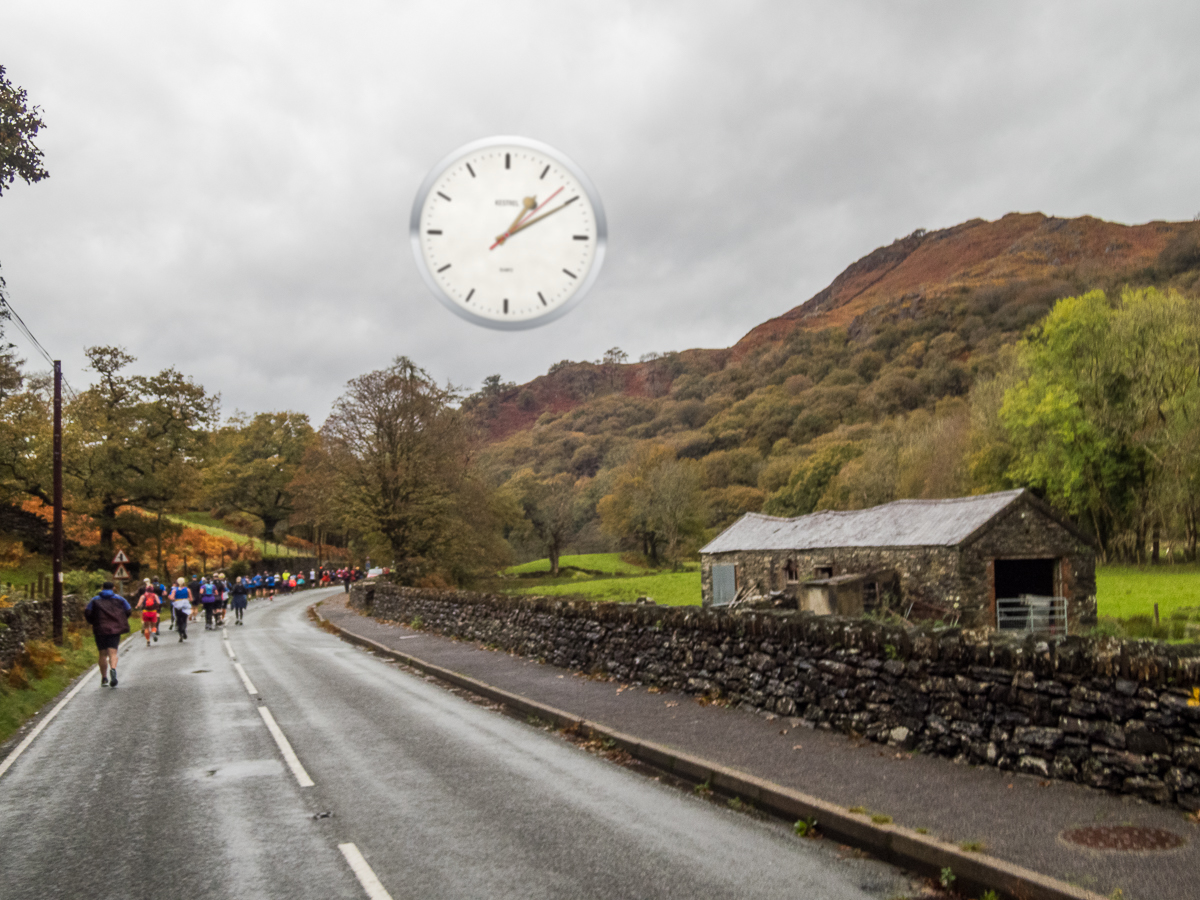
1:10:08
